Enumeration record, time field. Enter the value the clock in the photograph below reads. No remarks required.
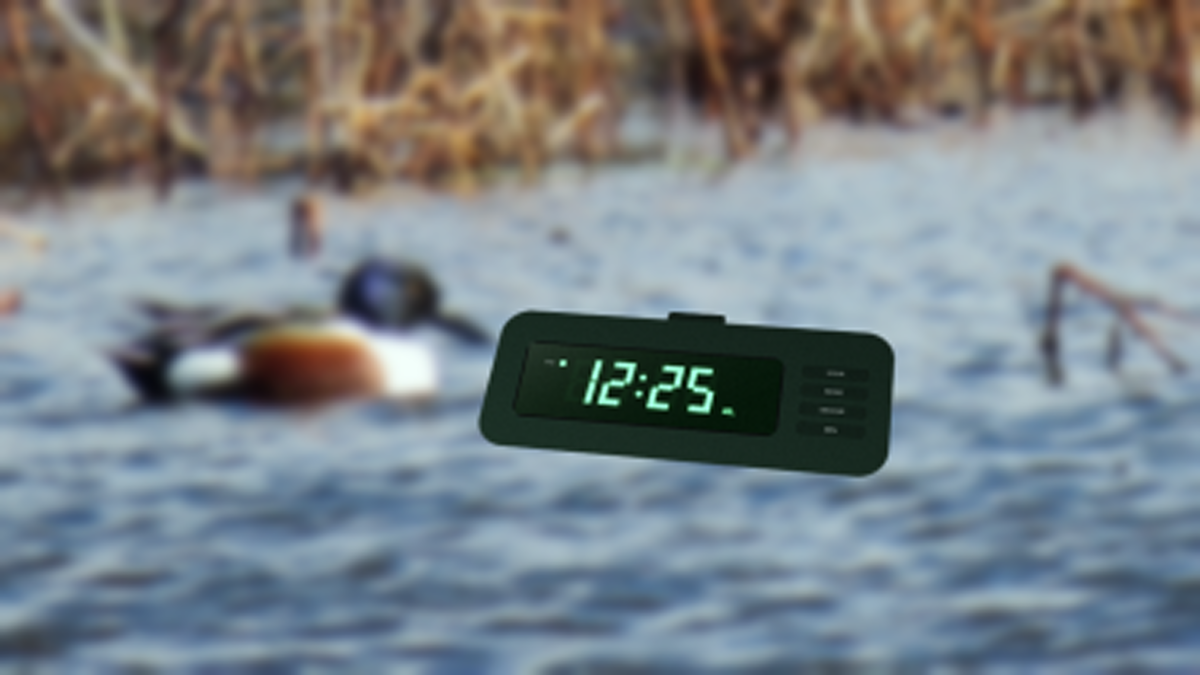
12:25
